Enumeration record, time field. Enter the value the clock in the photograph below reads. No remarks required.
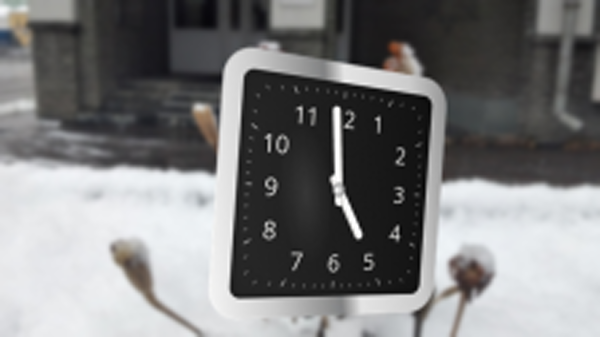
4:59
